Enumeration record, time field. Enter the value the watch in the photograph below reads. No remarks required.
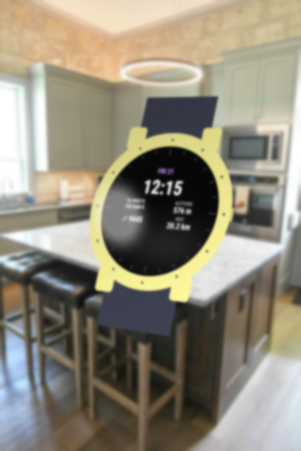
12:15
